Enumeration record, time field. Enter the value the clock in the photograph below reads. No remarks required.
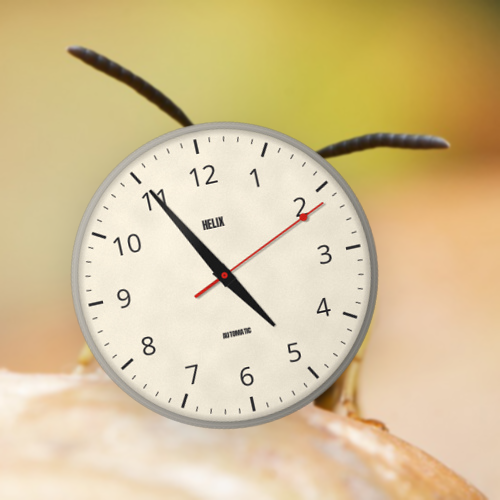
4:55:11
